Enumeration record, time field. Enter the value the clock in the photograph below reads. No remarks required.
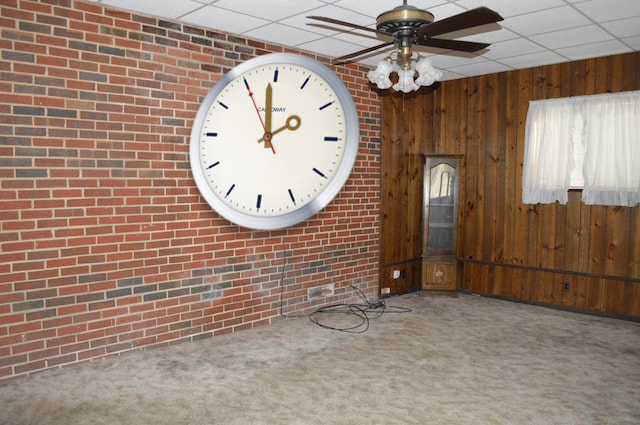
1:58:55
